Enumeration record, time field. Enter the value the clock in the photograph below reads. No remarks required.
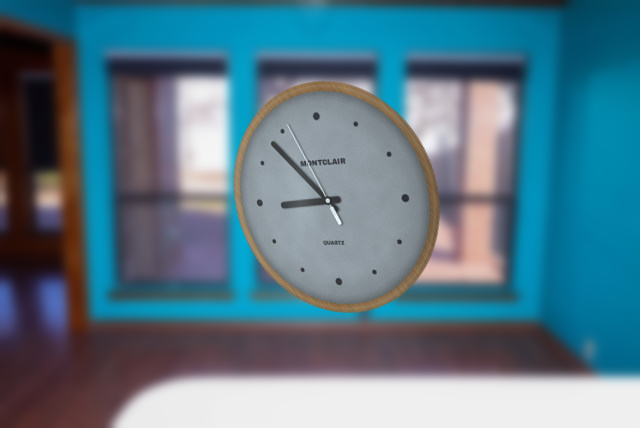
8:52:56
